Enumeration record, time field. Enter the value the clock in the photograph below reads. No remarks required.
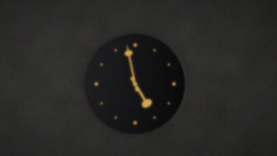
4:58
